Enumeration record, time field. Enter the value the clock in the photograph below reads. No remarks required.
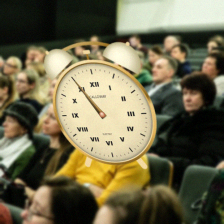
10:55
